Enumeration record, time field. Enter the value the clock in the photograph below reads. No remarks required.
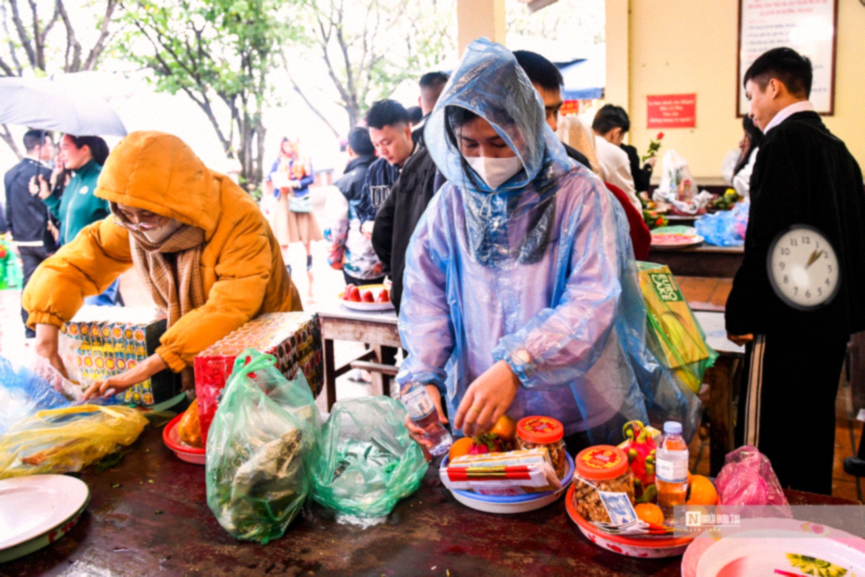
1:08
